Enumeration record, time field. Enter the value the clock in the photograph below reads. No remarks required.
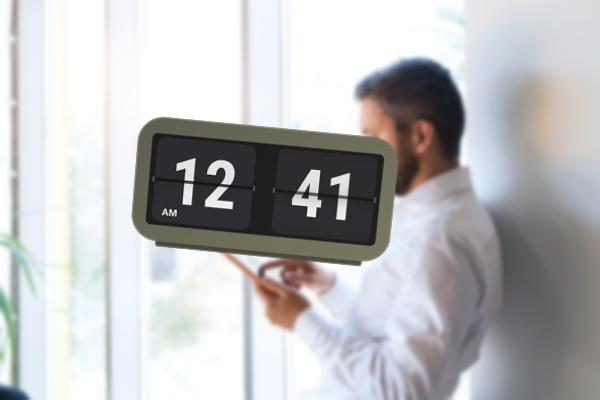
12:41
